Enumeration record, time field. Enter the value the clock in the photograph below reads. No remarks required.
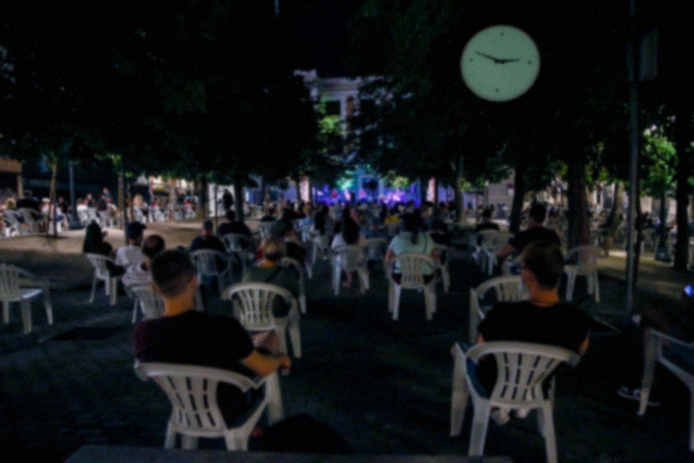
2:48
